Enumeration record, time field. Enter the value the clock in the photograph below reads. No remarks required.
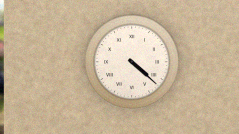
4:22
